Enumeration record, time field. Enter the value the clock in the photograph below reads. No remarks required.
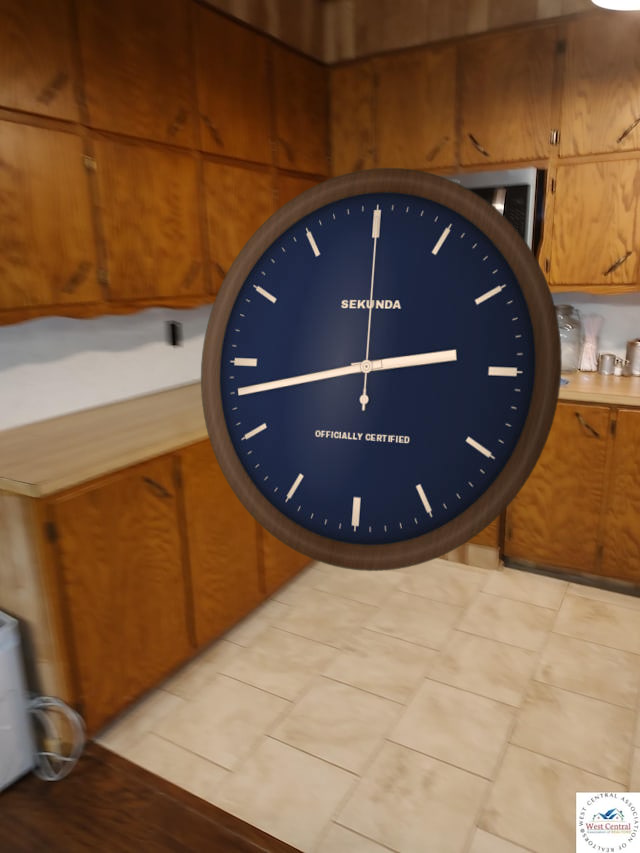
2:43:00
